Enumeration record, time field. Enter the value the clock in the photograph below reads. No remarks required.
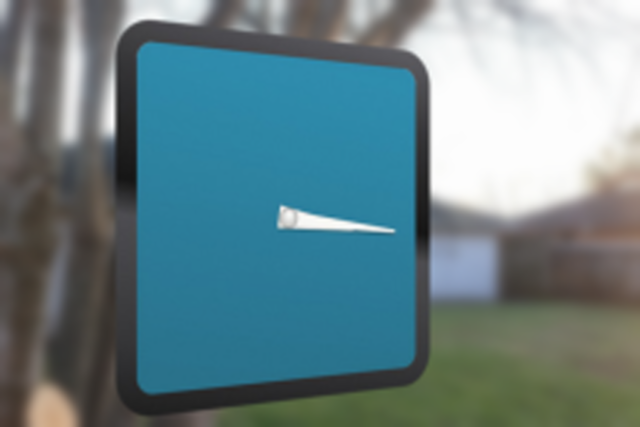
3:16
